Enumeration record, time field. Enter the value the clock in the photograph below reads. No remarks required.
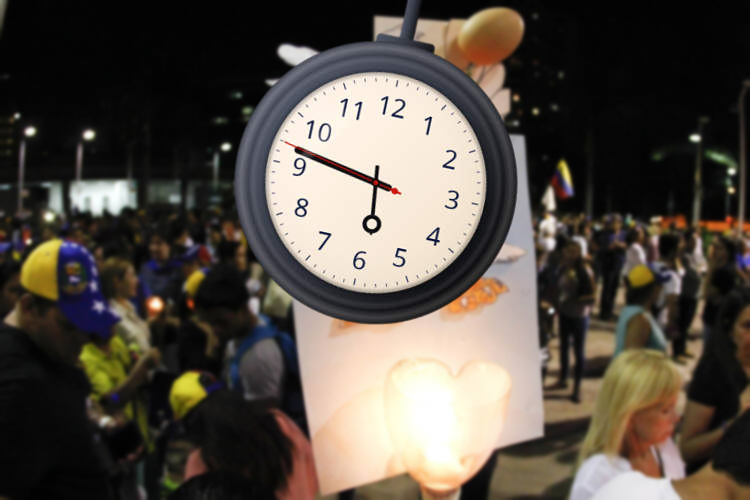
5:46:47
